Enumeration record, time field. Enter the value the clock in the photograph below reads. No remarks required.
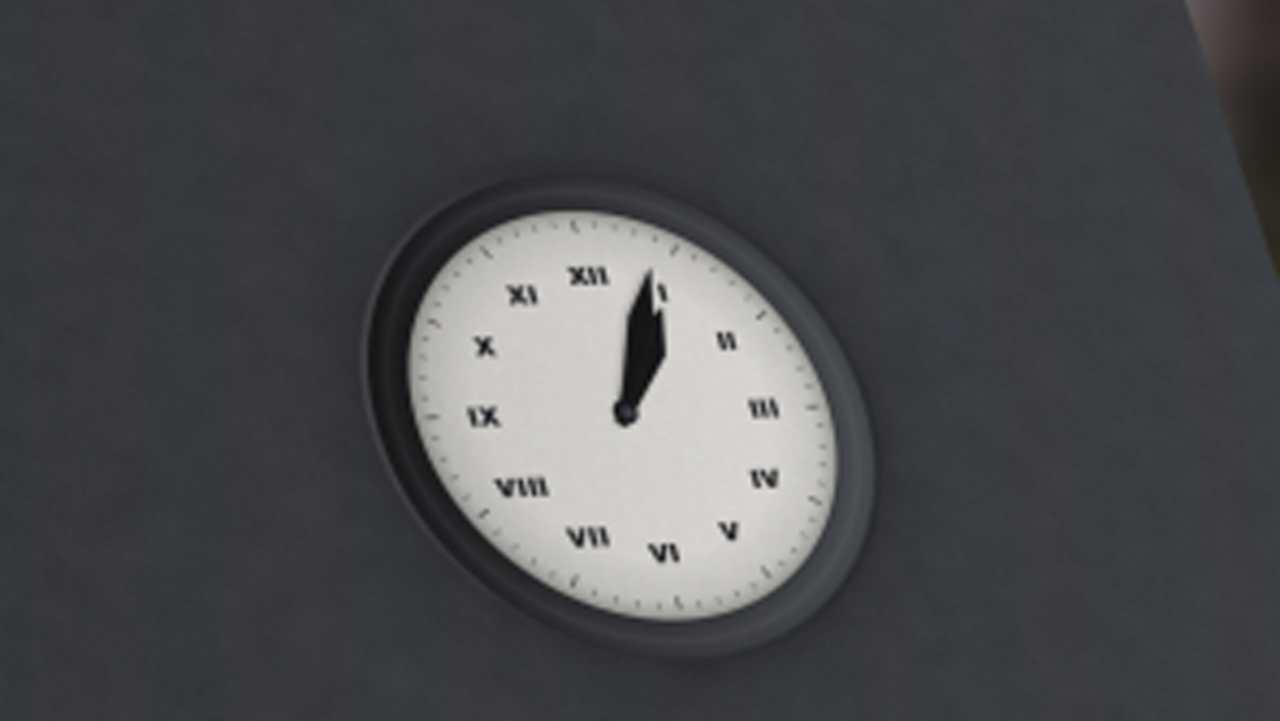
1:04
